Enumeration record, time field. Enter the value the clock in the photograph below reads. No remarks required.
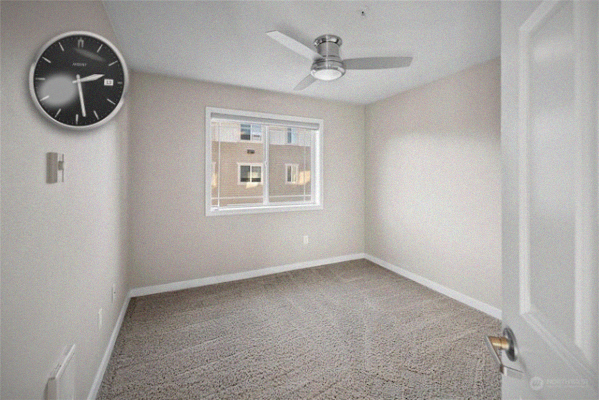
2:28
